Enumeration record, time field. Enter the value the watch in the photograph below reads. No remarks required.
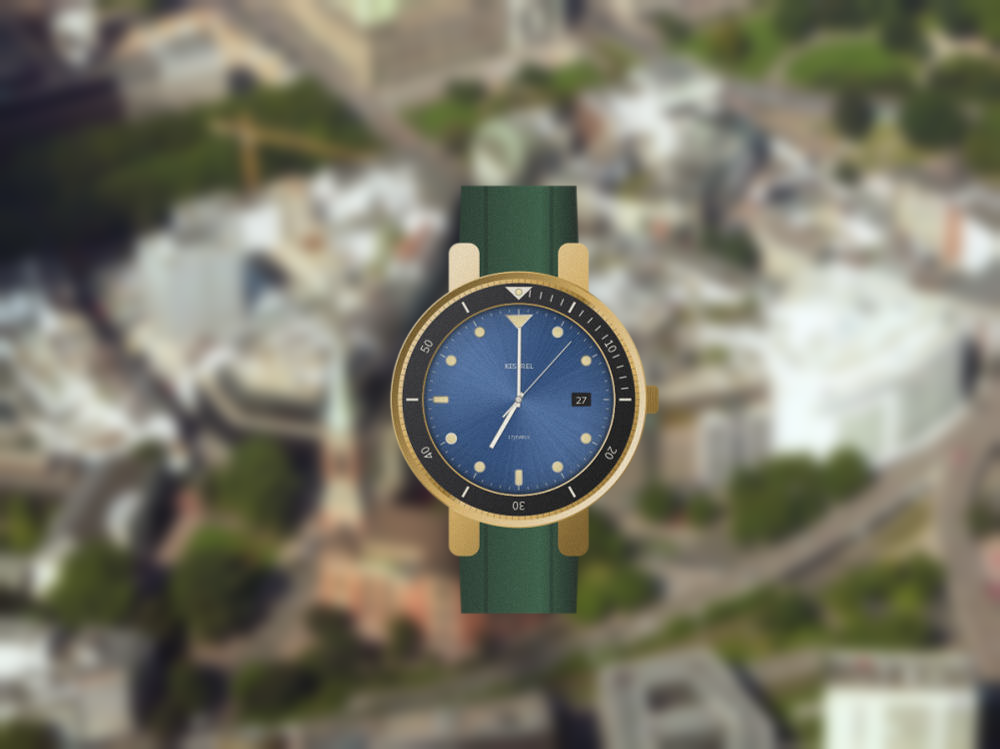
7:00:07
